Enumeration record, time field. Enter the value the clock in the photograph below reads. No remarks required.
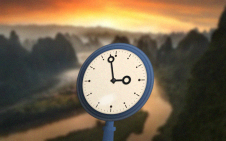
2:58
